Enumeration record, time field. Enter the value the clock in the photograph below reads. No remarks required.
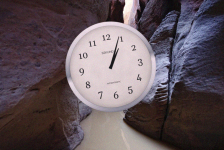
1:04
